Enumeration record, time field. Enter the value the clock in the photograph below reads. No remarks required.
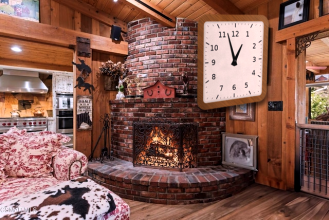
12:57
